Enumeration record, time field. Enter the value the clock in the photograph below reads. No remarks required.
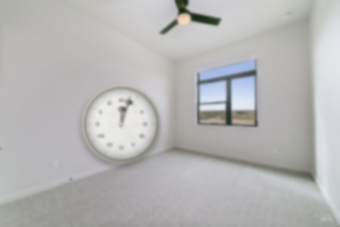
12:03
